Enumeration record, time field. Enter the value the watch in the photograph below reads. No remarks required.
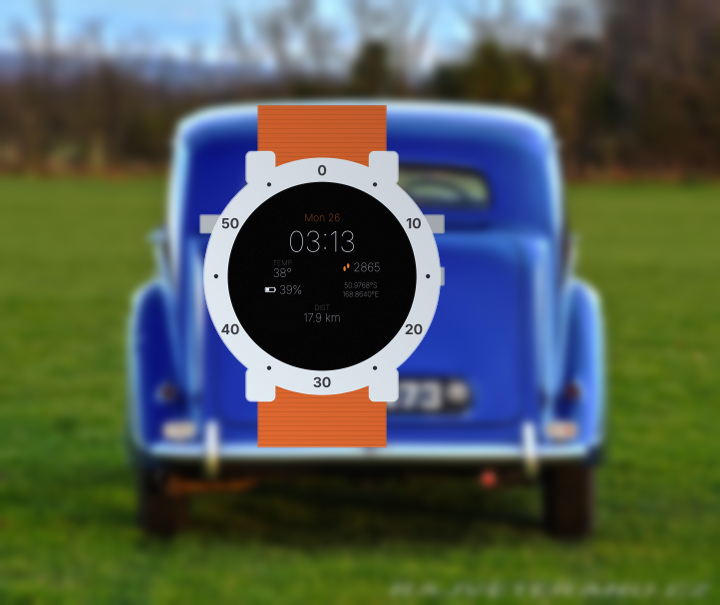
3:13
